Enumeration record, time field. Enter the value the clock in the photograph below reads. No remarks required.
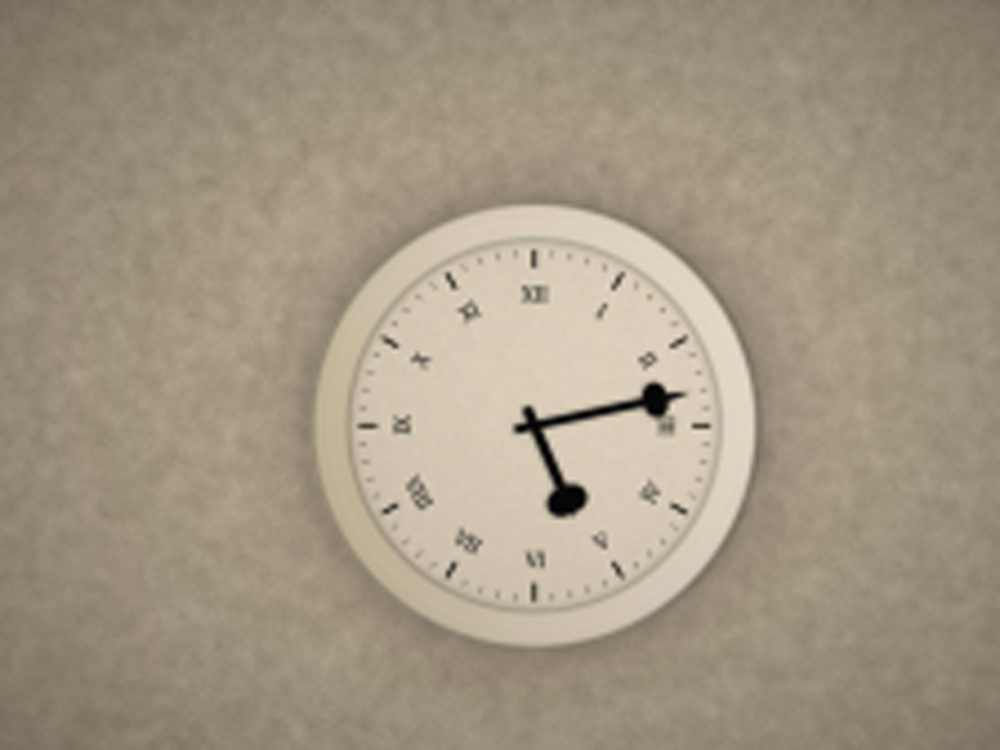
5:13
